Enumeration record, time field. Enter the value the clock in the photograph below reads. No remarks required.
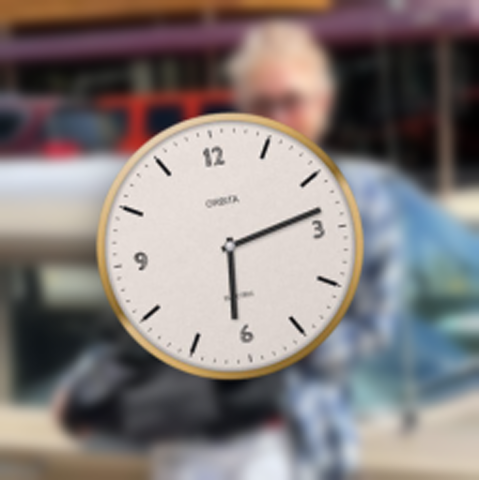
6:13
